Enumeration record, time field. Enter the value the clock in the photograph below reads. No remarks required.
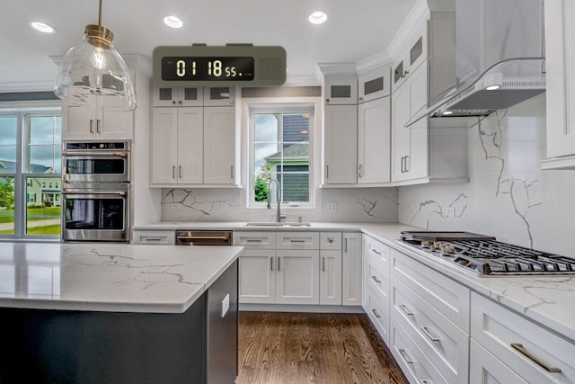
1:18:55
